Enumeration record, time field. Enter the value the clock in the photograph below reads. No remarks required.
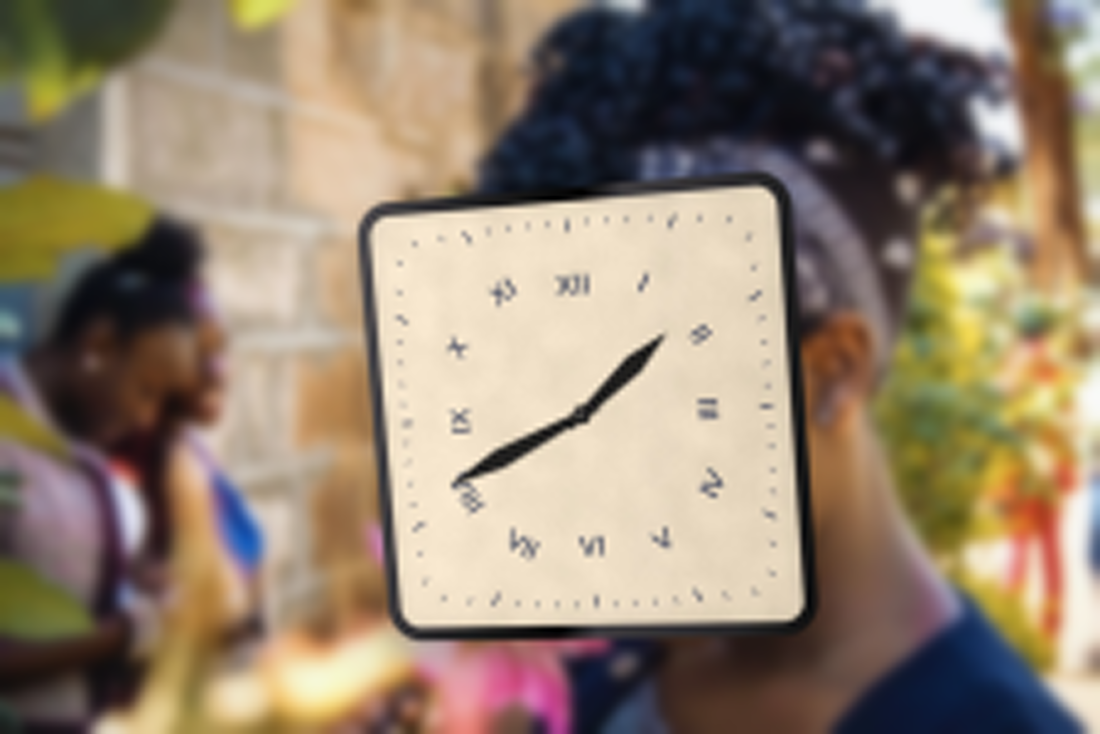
1:41
